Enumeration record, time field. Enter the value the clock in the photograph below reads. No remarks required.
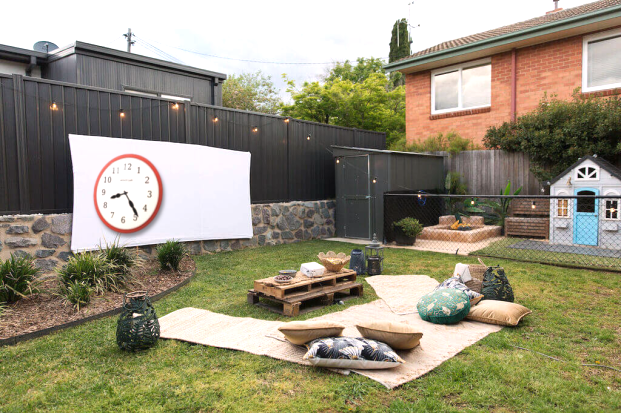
8:24
